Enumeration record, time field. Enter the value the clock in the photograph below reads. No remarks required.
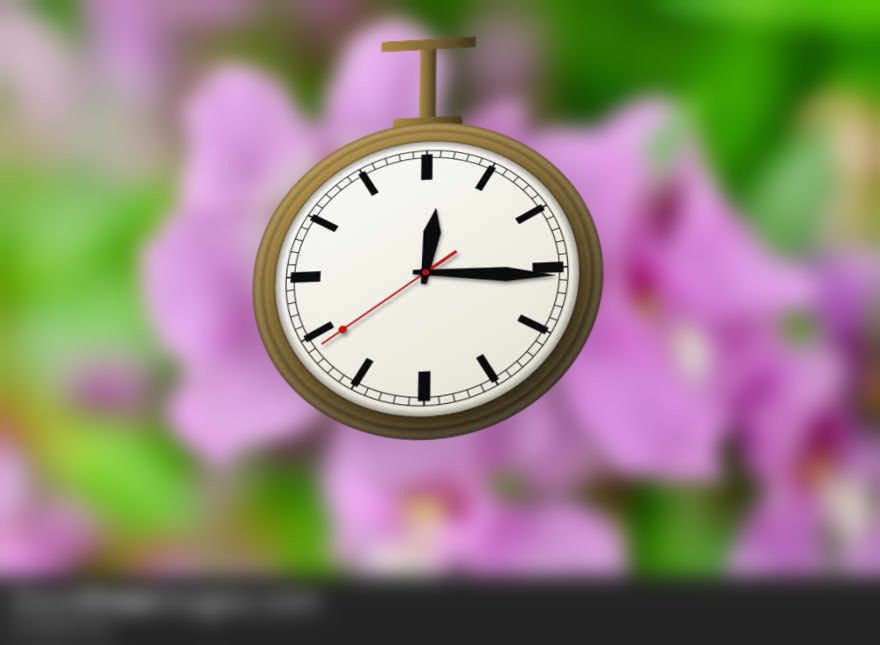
12:15:39
